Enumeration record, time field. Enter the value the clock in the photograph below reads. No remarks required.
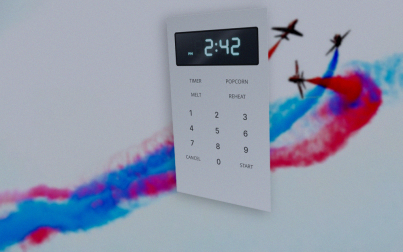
2:42
